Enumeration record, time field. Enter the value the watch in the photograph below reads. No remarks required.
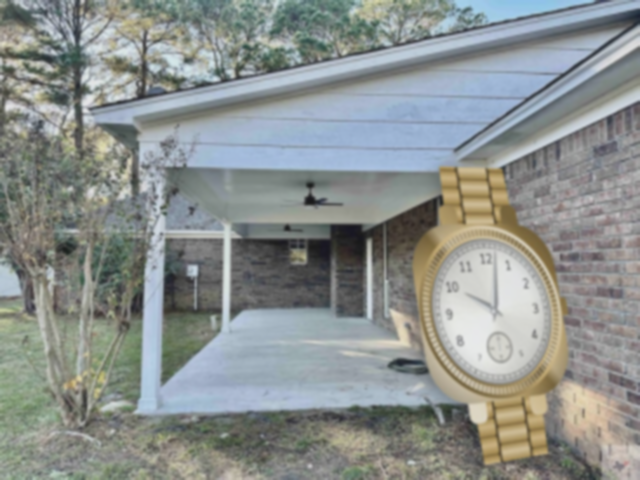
10:02
